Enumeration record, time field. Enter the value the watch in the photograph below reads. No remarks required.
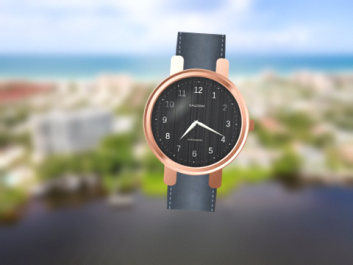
7:19
